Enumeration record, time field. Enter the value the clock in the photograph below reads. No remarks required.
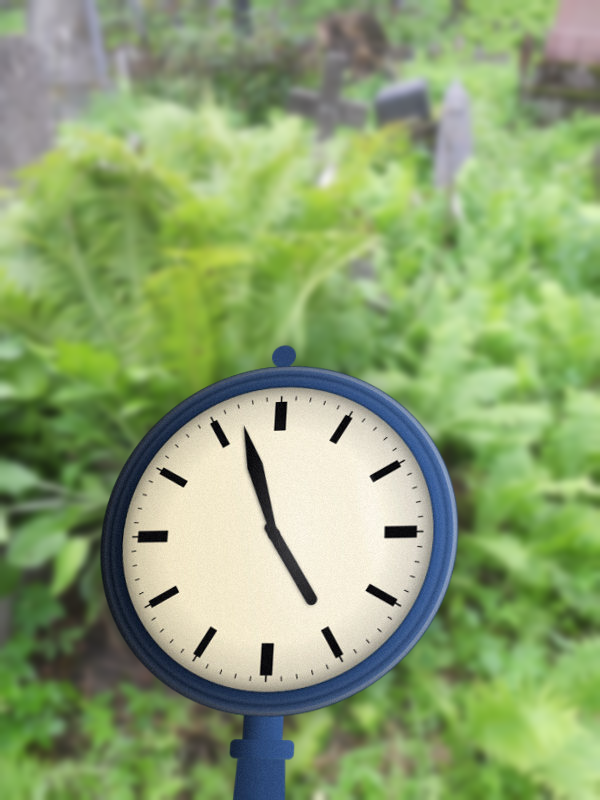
4:57
